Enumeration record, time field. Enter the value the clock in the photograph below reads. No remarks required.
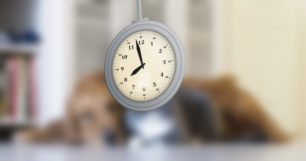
7:58
